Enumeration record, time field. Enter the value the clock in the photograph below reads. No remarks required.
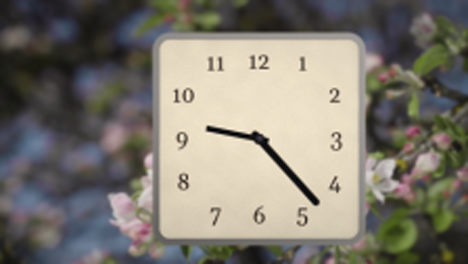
9:23
